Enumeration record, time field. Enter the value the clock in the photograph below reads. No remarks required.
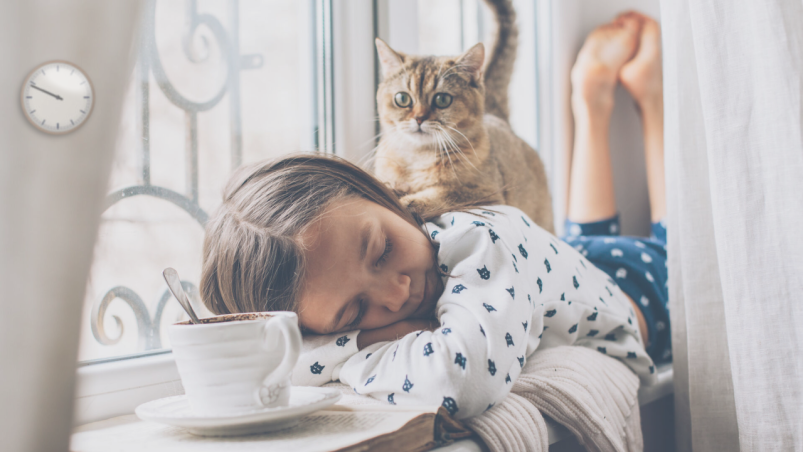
9:49
